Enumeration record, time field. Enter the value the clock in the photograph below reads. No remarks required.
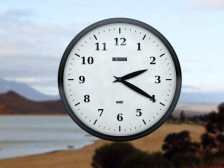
2:20
